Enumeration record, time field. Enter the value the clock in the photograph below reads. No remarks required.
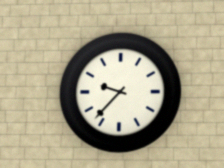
9:37
